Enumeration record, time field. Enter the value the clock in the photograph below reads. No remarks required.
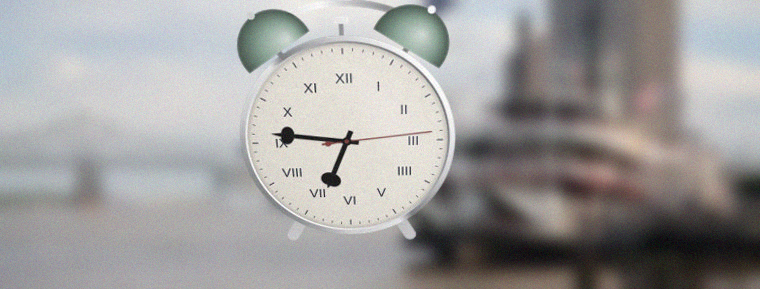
6:46:14
